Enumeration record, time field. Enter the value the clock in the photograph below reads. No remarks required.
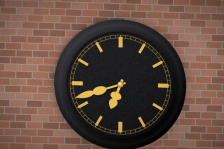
6:42
